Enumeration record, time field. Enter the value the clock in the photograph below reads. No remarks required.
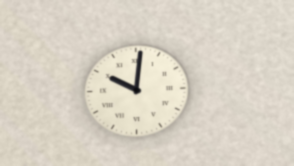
10:01
